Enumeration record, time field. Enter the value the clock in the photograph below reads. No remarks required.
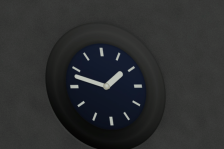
1:48
